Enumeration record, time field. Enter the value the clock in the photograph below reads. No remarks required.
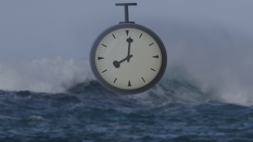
8:01
